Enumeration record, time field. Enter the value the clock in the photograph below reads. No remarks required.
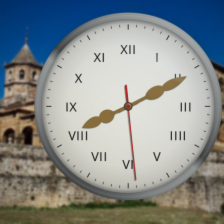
8:10:29
